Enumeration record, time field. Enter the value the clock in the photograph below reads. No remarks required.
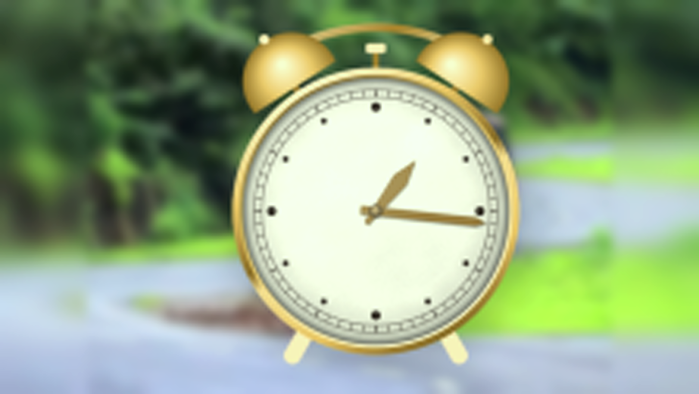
1:16
